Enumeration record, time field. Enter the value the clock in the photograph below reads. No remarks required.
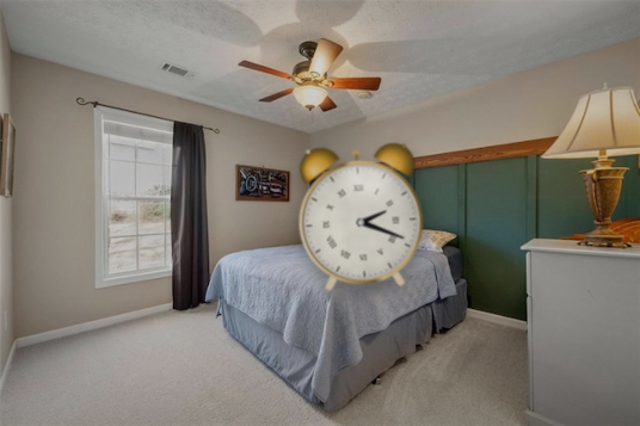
2:19
